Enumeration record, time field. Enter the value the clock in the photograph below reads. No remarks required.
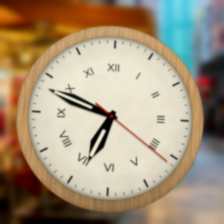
6:48:21
